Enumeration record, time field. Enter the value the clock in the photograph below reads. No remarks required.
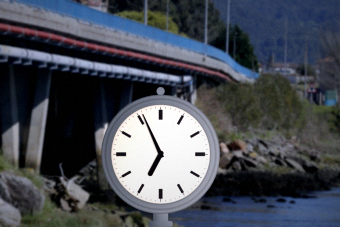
6:56
